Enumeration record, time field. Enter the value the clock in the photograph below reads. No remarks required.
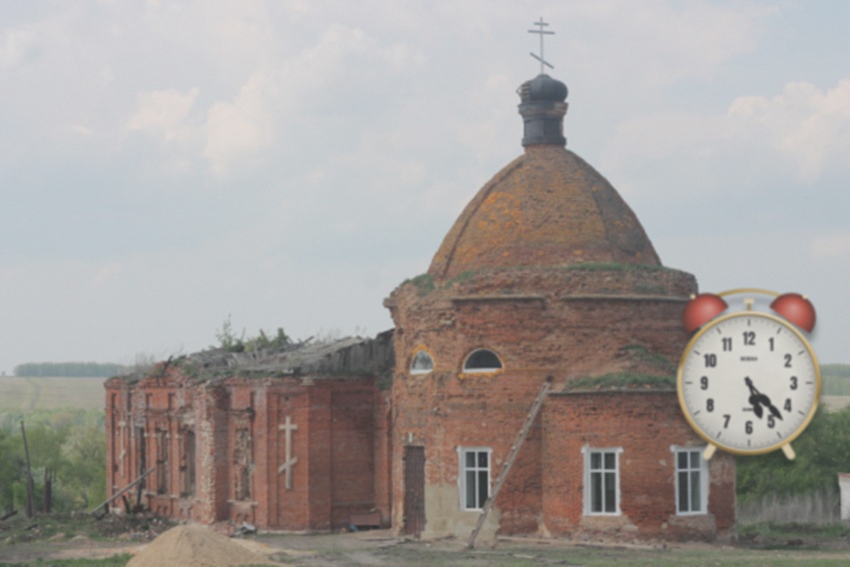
5:23
